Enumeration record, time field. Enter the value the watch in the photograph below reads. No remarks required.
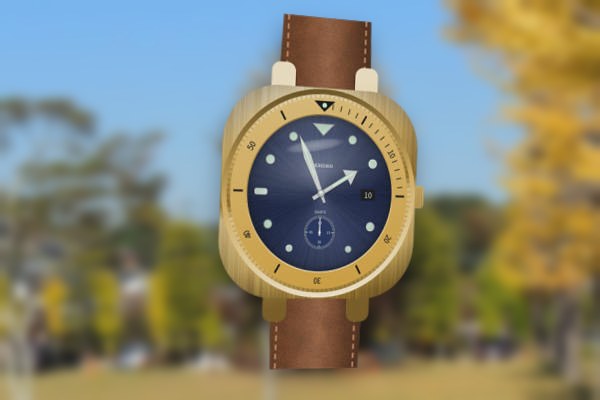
1:56
